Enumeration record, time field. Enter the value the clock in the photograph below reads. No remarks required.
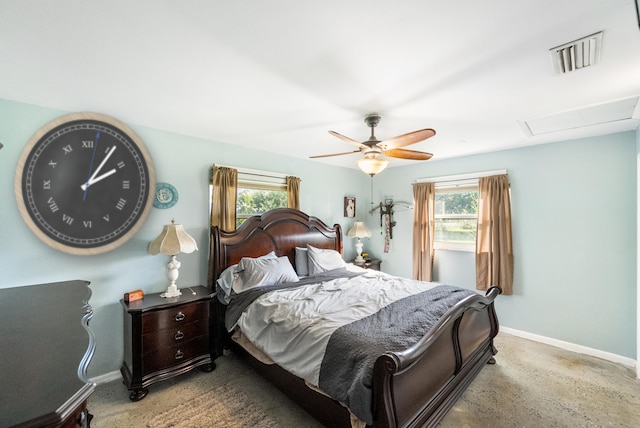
2:06:02
